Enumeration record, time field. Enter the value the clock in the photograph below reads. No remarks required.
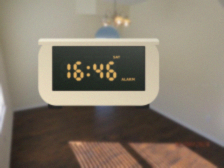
16:46
